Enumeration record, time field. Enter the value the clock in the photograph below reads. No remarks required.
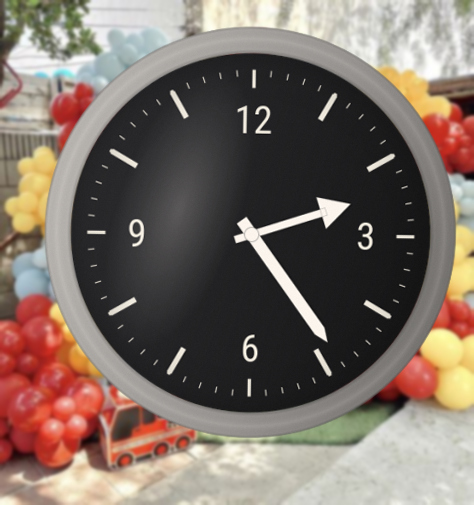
2:24
